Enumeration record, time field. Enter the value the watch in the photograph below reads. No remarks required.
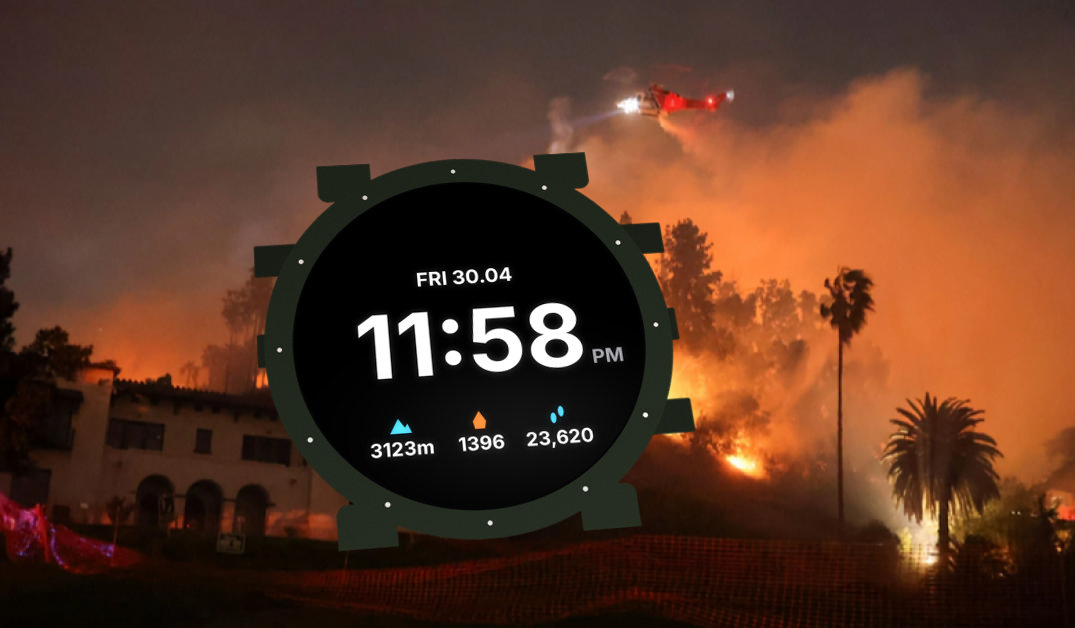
11:58
